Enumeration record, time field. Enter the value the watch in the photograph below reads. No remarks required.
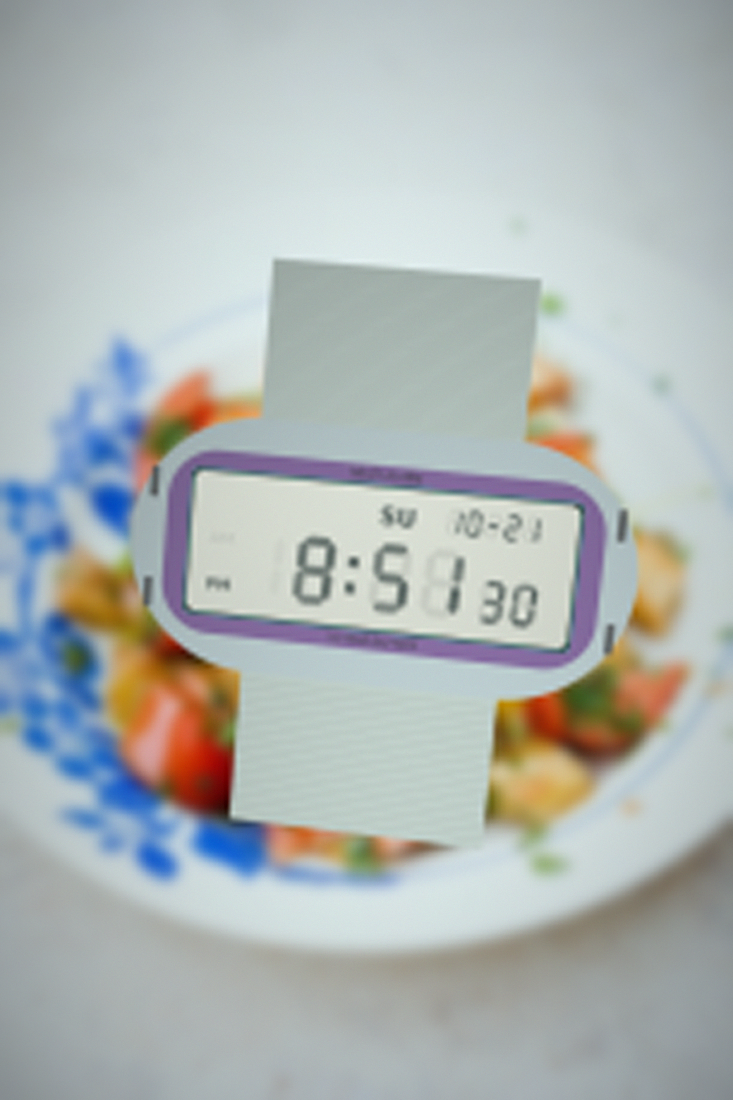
8:51:30
